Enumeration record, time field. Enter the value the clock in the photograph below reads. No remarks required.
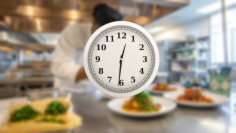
12:31
